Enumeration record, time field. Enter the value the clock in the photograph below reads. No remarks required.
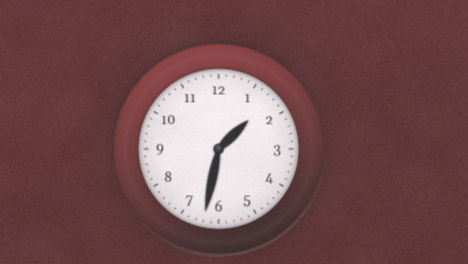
1:32
